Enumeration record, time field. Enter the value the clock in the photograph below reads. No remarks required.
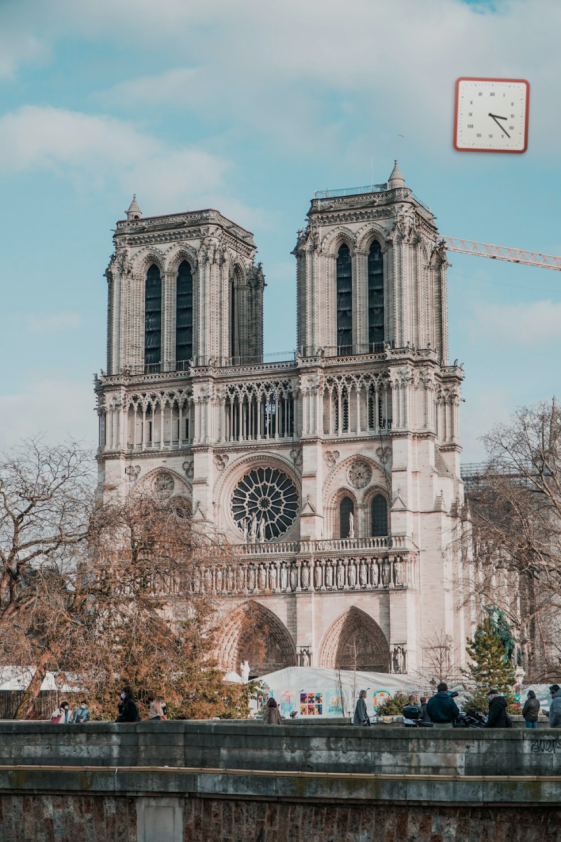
3:23
